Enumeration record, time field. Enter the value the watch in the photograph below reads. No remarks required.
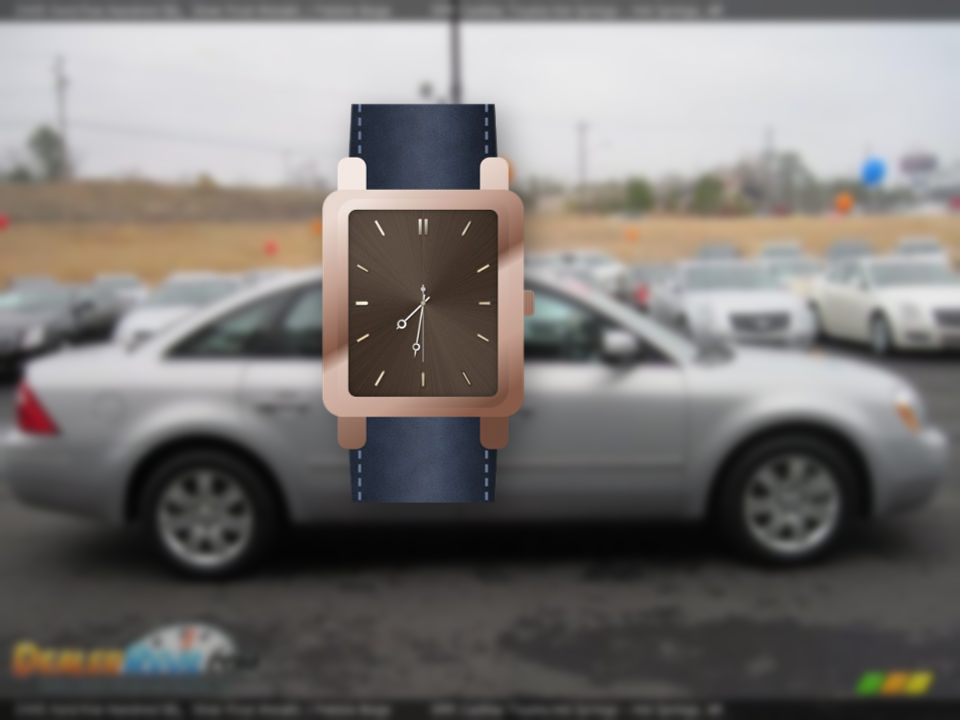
7:31:30
